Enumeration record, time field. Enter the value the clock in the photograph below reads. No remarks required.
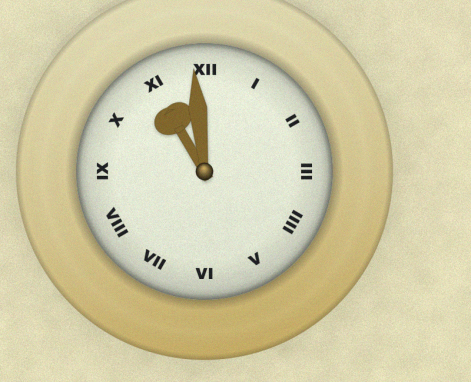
10:59
